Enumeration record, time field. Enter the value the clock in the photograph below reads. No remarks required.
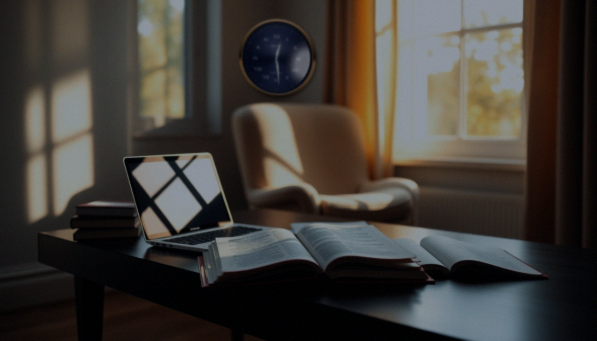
12:29
